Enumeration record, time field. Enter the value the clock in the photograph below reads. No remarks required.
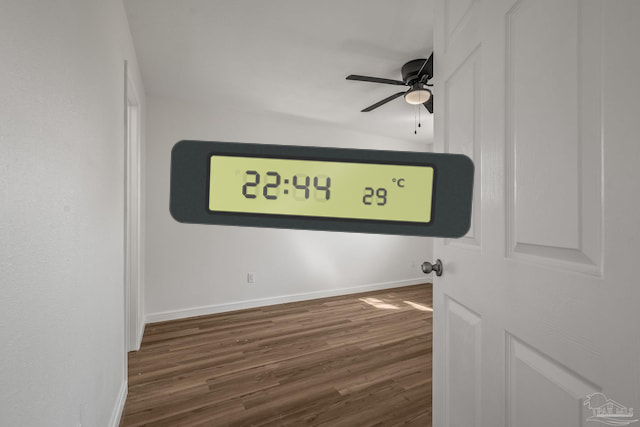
22:44
